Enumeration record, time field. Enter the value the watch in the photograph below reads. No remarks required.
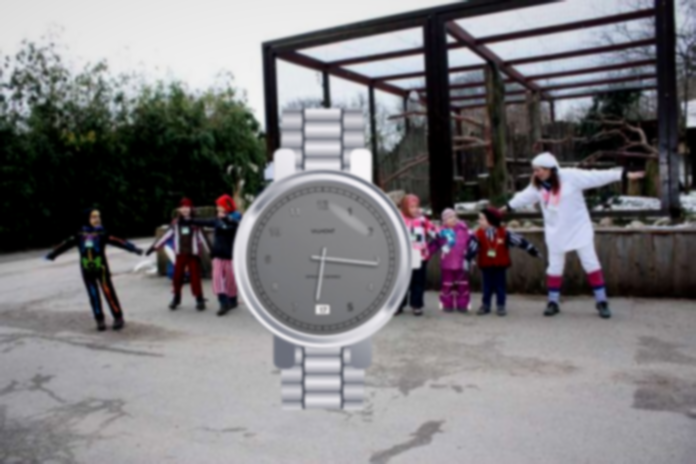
6:16
